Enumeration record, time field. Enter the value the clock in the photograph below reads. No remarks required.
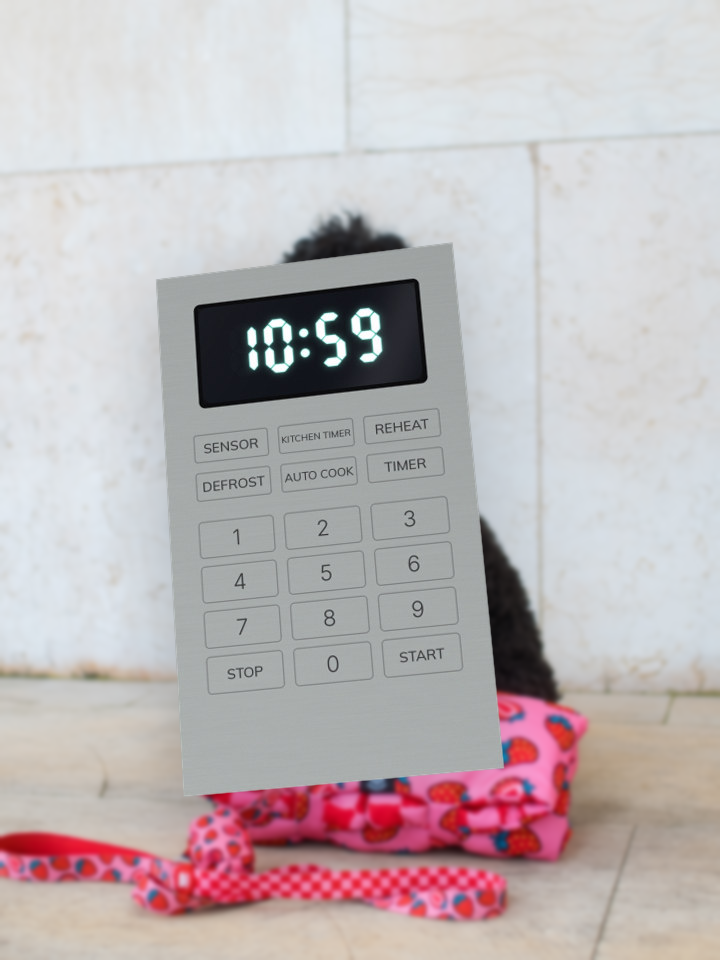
10:59
